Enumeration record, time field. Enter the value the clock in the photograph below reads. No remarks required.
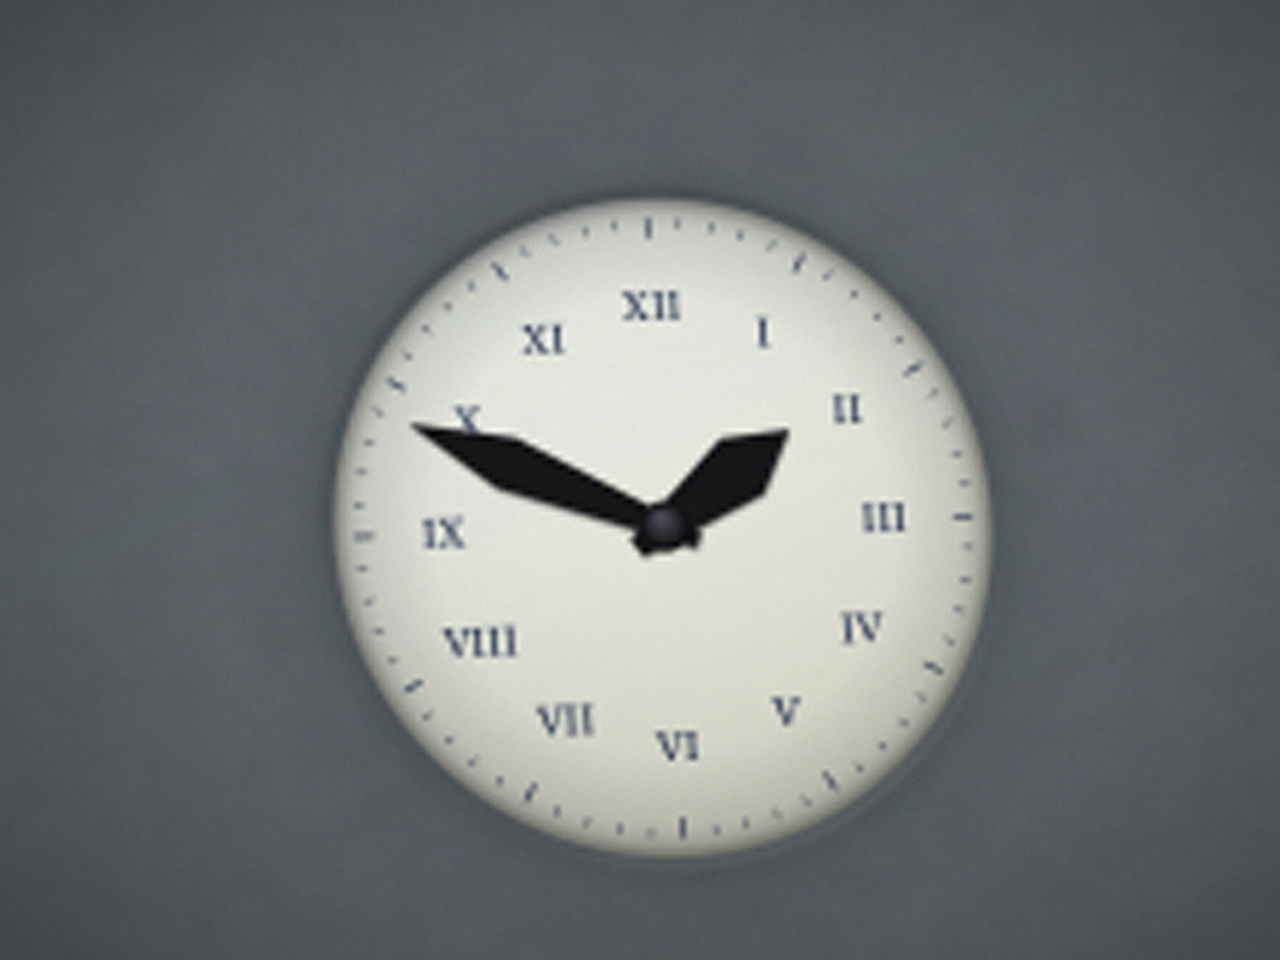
1:49
